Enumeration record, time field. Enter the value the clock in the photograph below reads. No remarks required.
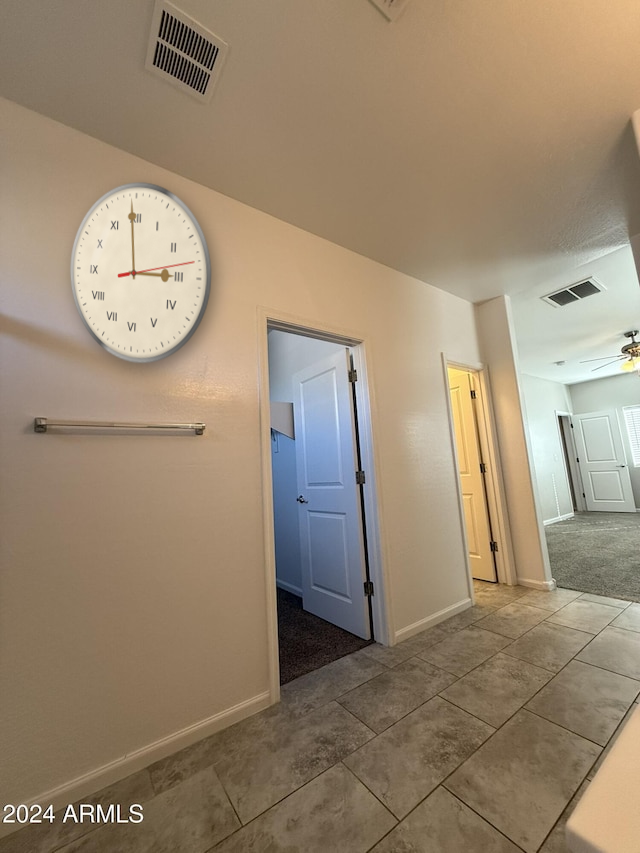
2:59:13
